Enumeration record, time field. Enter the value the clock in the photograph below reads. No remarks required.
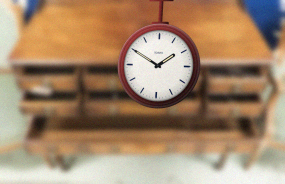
1:50
